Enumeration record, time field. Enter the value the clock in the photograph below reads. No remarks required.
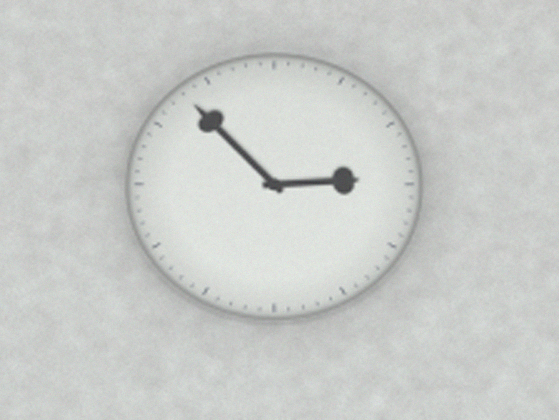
2:53
